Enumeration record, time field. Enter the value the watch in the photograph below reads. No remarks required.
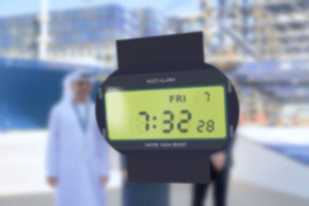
7:32:28
